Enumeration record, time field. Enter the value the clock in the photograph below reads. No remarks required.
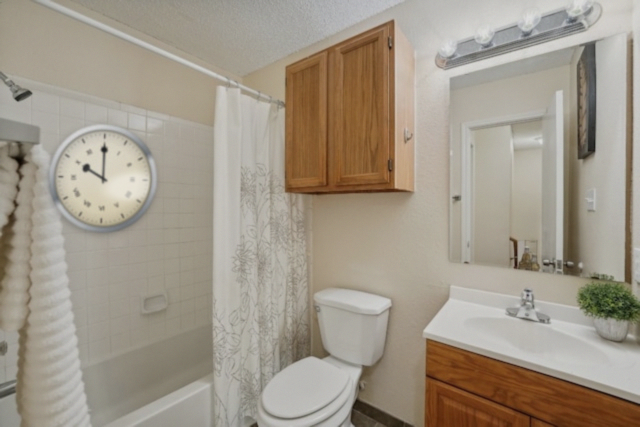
10:00
